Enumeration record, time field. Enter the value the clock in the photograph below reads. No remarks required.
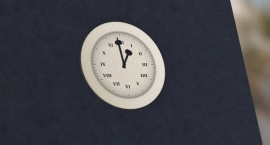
12:59
